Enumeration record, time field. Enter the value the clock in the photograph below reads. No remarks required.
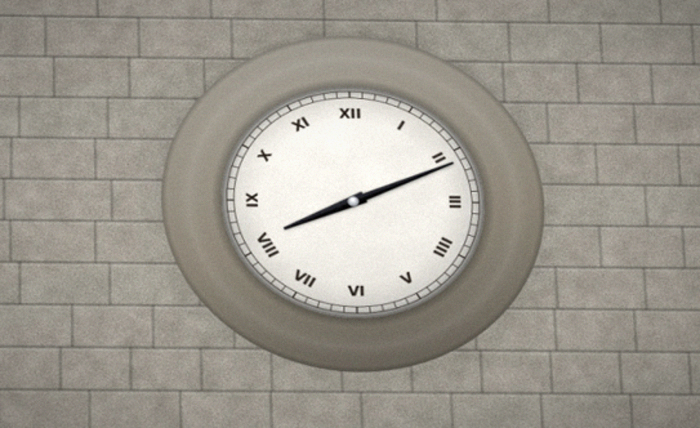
8:11
